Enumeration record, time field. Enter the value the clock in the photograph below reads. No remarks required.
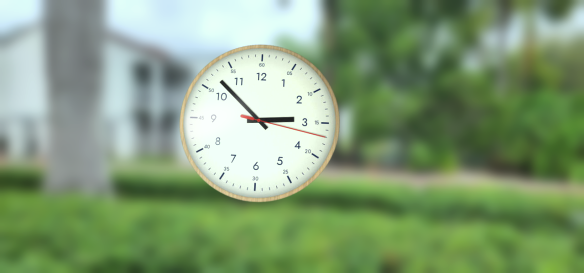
2:52:17
